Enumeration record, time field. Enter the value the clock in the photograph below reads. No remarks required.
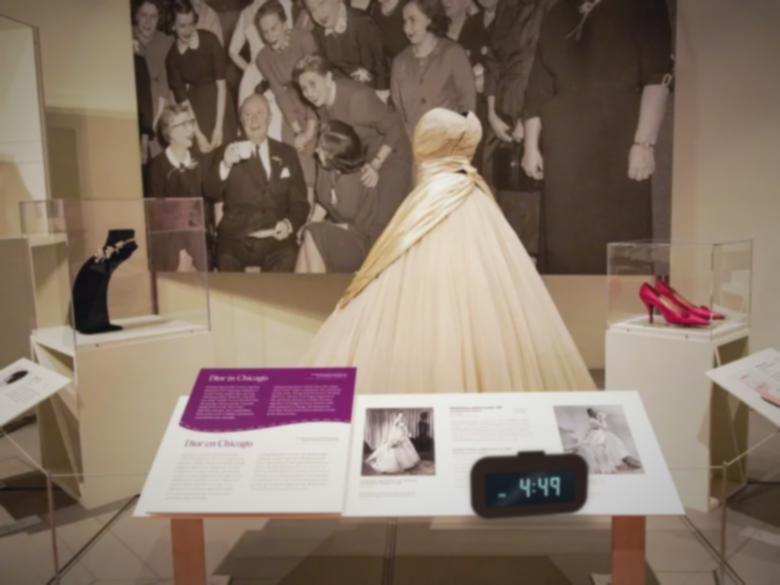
4:49
